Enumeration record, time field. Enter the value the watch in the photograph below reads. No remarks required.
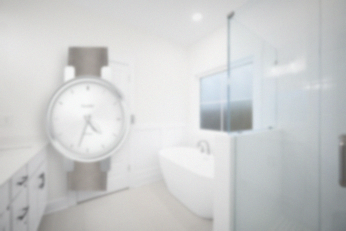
4:33
